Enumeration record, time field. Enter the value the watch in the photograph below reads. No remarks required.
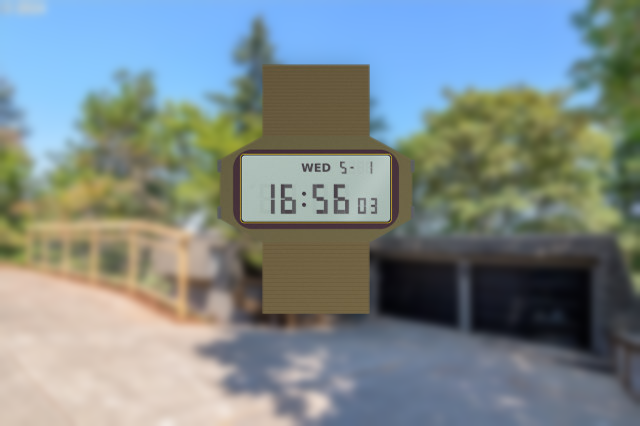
16:56:03
